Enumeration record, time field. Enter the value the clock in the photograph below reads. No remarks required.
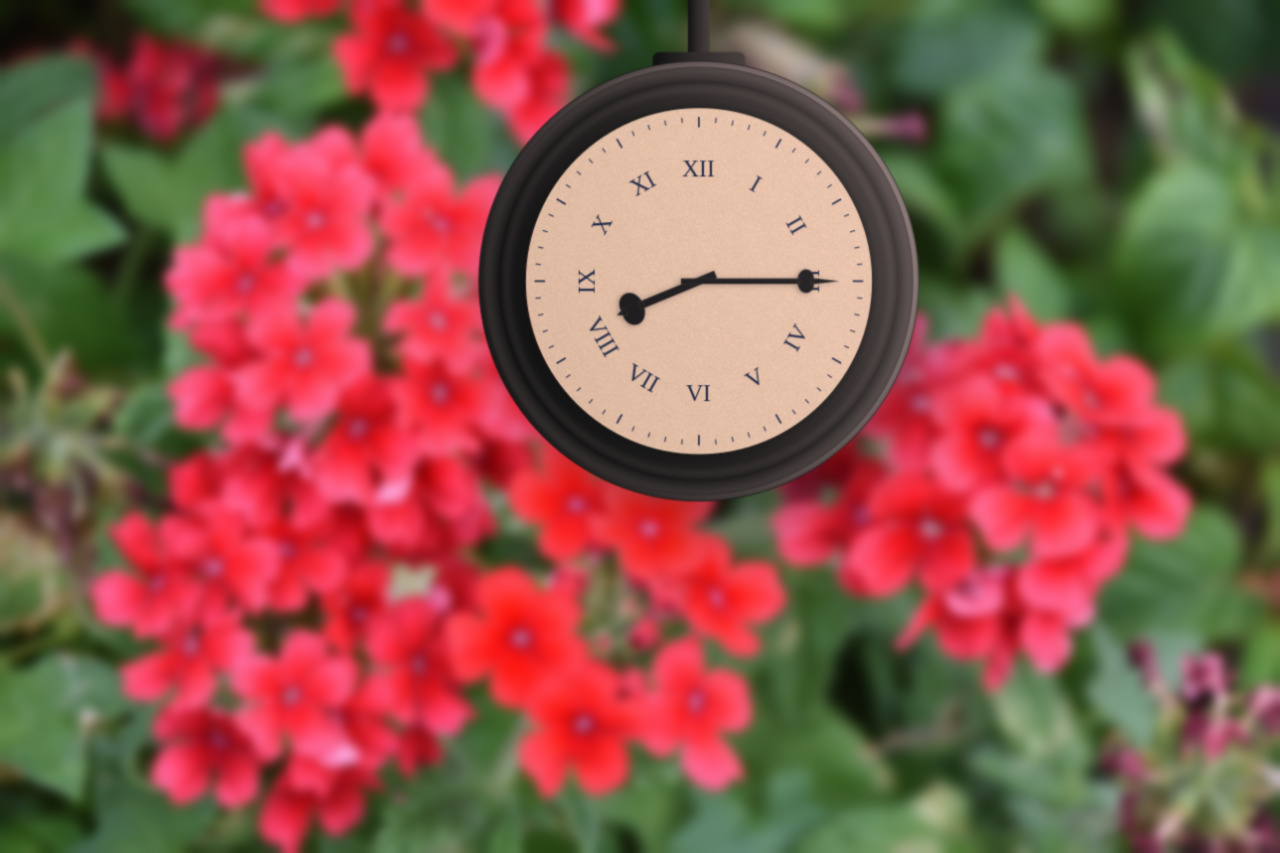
8:15
